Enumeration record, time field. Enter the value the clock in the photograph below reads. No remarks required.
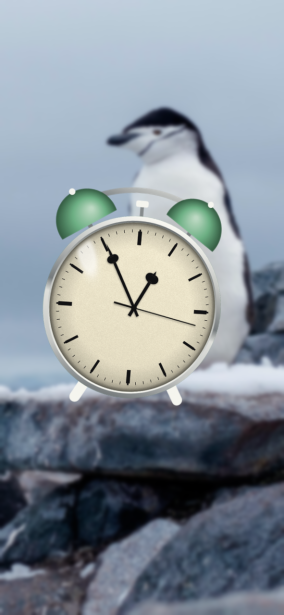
12:55:17
